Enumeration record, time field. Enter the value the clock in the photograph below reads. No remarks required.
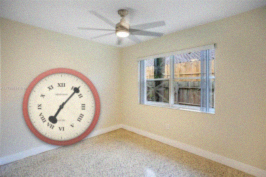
7:07
